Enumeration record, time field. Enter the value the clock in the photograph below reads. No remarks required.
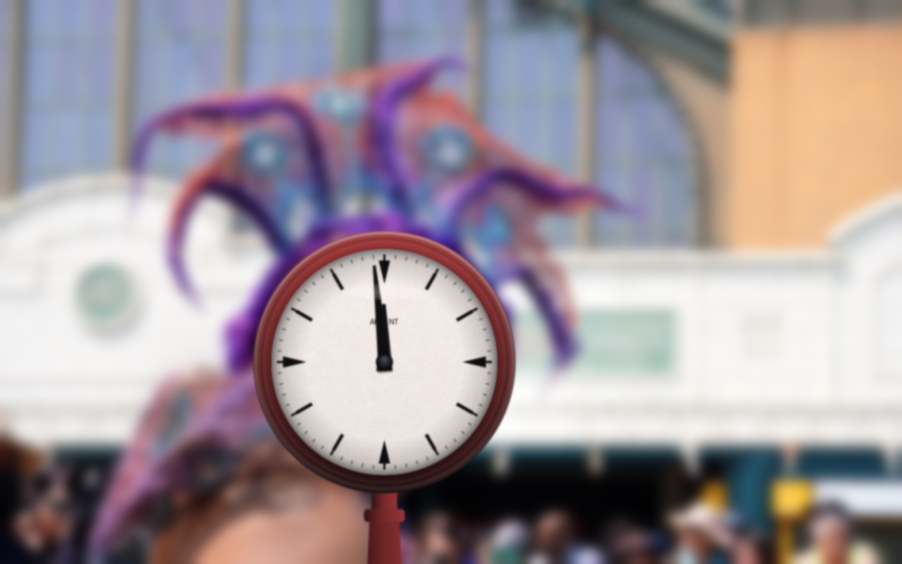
11:59
